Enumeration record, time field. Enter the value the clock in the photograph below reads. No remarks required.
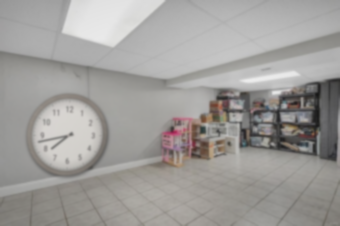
7:43
